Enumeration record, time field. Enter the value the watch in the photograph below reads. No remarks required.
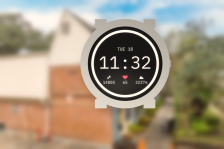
11:32
